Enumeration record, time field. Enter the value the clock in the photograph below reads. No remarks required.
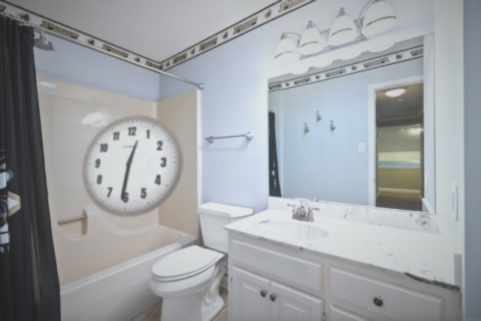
12:31
